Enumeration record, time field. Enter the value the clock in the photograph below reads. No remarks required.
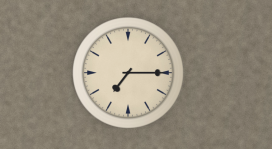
7:15
